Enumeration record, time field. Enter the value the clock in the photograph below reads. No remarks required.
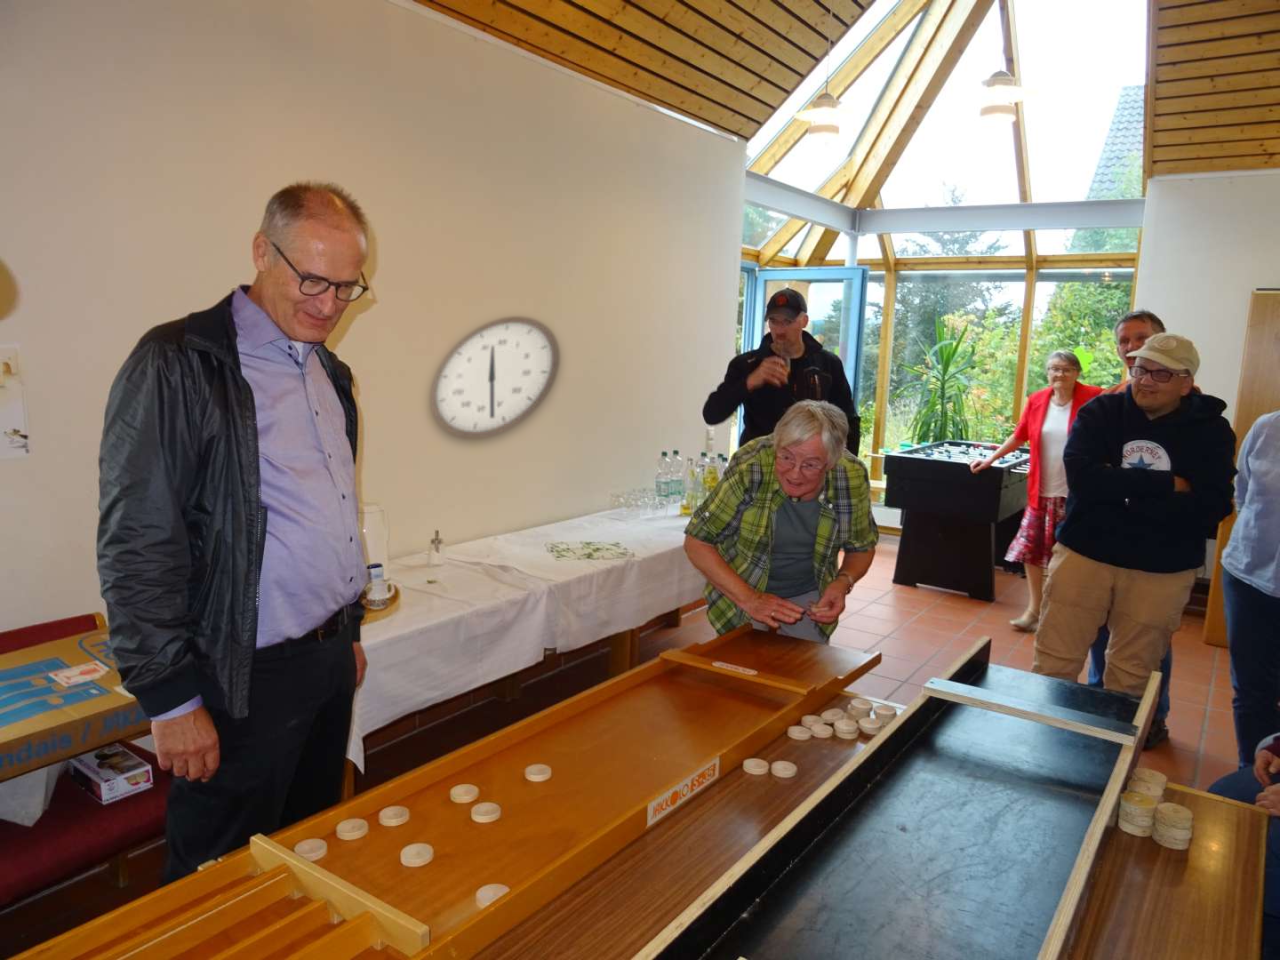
11:27
